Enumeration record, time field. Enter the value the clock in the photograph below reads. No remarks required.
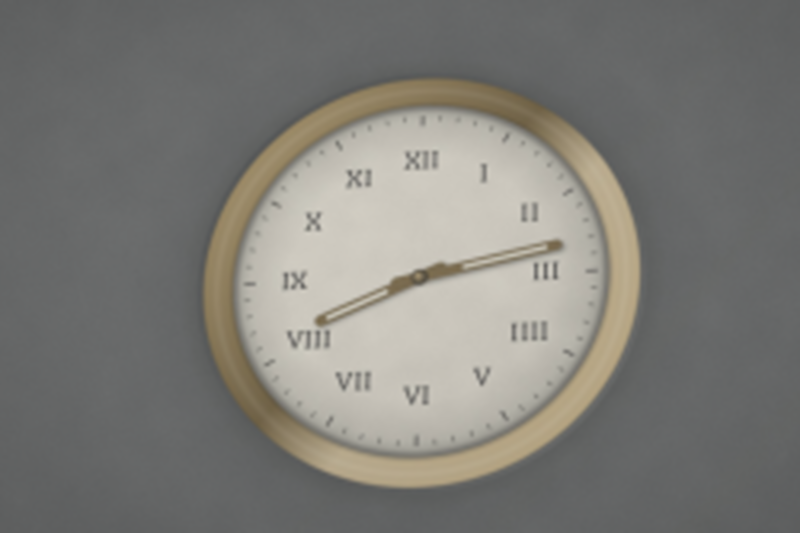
8:13
